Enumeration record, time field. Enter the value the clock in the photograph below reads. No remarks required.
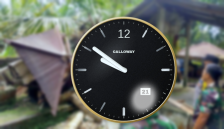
9:51
